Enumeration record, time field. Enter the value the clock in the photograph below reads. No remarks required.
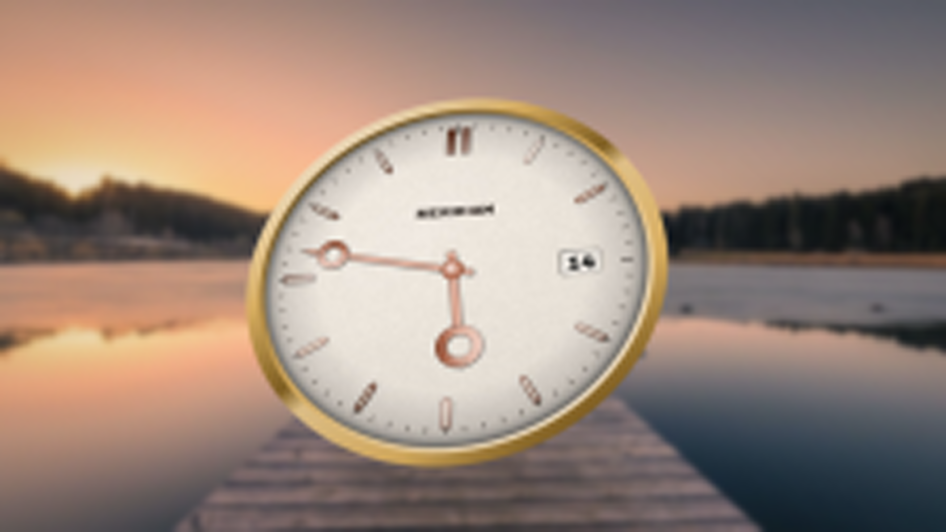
5:47
